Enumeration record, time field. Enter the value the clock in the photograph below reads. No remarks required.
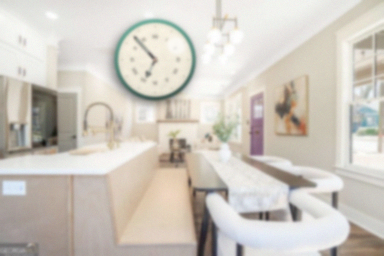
6:53
